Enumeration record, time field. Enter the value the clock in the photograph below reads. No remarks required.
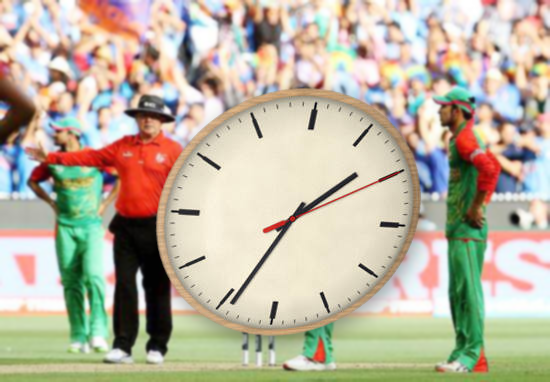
1:34:10
